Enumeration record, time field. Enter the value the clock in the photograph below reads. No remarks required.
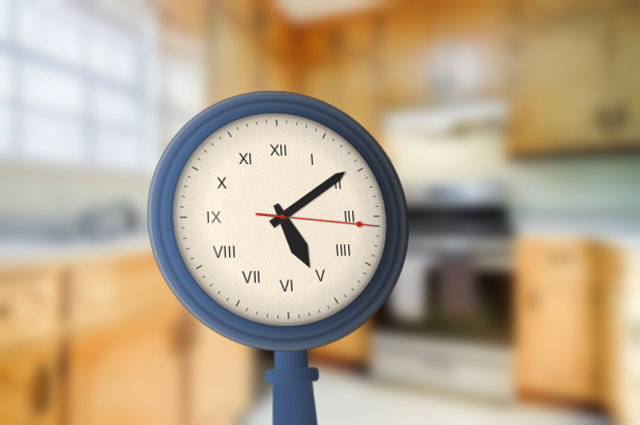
5:09:16
